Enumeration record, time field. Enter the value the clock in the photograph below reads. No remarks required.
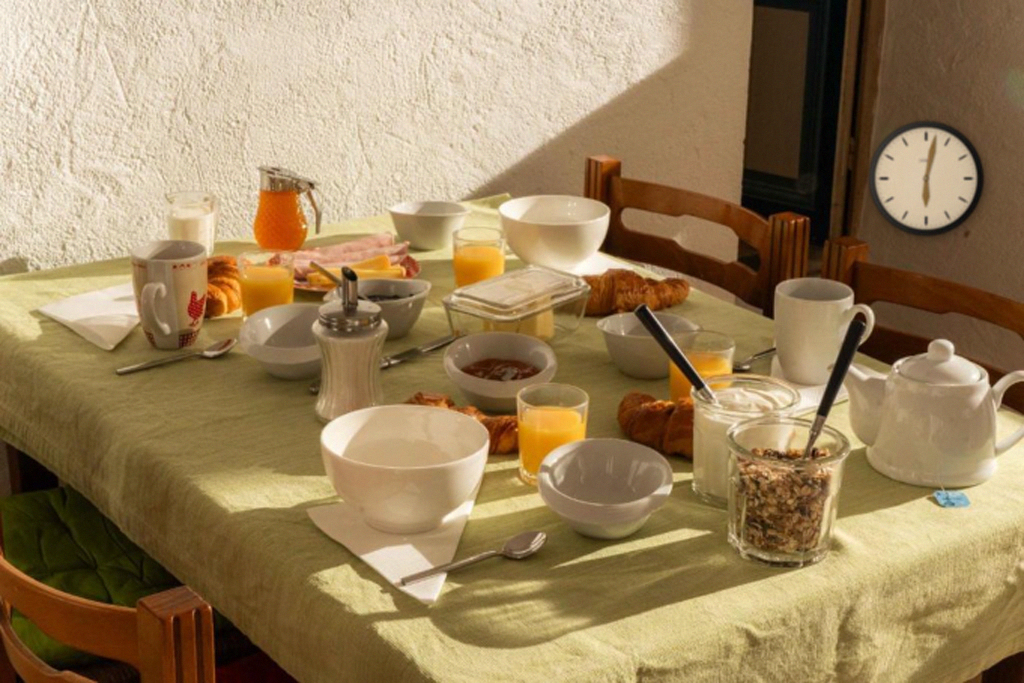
6:02
